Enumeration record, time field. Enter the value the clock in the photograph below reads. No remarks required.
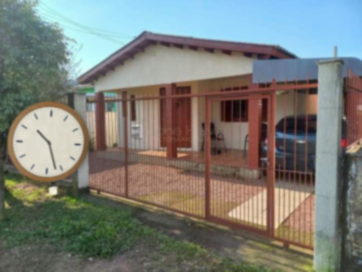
10:27
